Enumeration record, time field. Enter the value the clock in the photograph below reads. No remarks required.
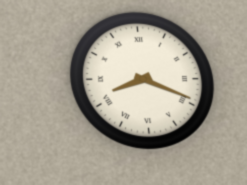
8:19
